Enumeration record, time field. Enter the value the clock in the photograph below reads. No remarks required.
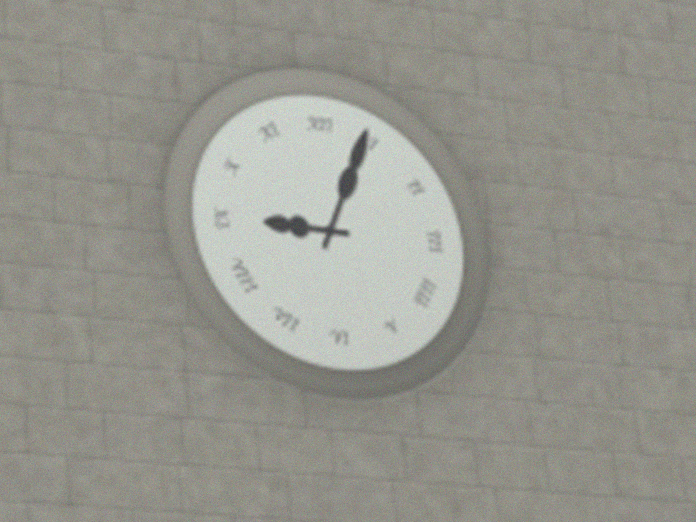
9:04
